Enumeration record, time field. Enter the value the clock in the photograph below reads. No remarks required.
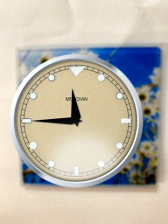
11:45
